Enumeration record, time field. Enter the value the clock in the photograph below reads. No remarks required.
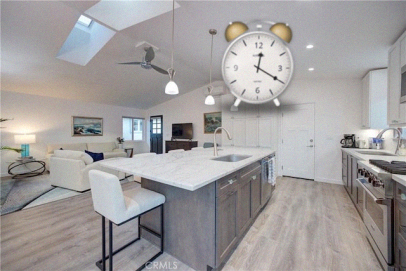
12:20
